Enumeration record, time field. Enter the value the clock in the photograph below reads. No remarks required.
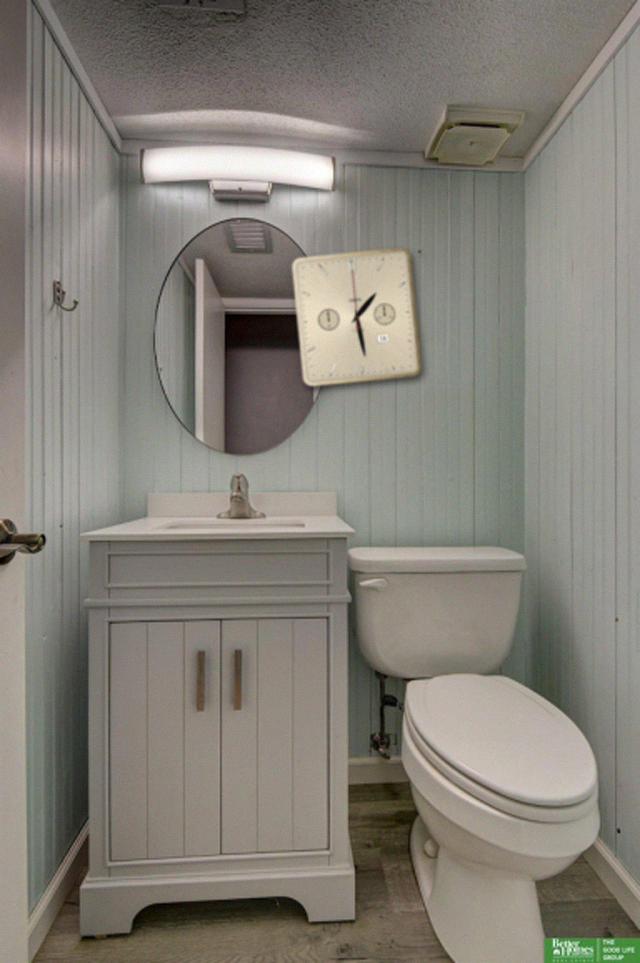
1:29
